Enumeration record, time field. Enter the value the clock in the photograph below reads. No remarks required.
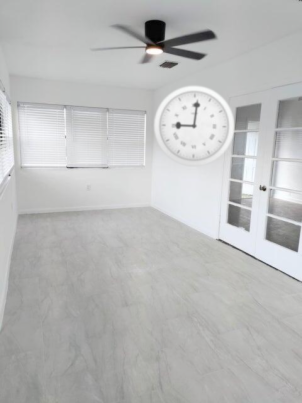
9:01
